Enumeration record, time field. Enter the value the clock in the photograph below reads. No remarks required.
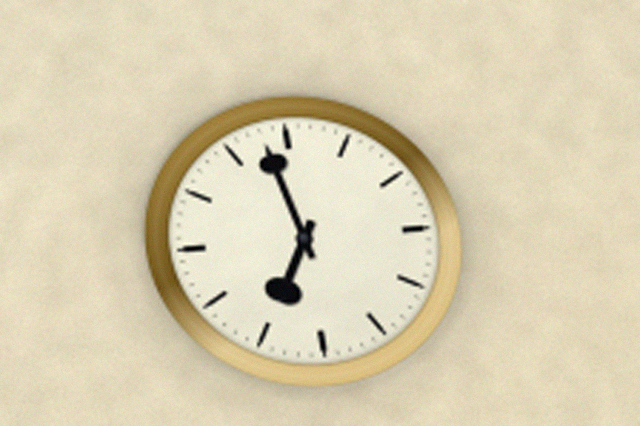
6:58
